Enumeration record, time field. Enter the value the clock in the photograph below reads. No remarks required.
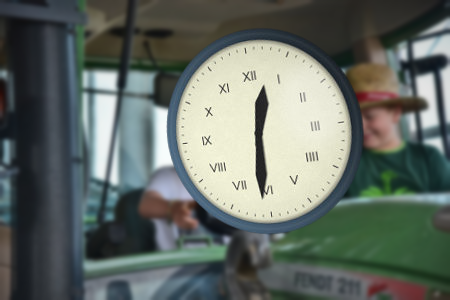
12:31
